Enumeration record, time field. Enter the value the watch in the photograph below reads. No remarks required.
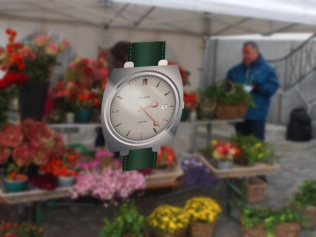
2:23
